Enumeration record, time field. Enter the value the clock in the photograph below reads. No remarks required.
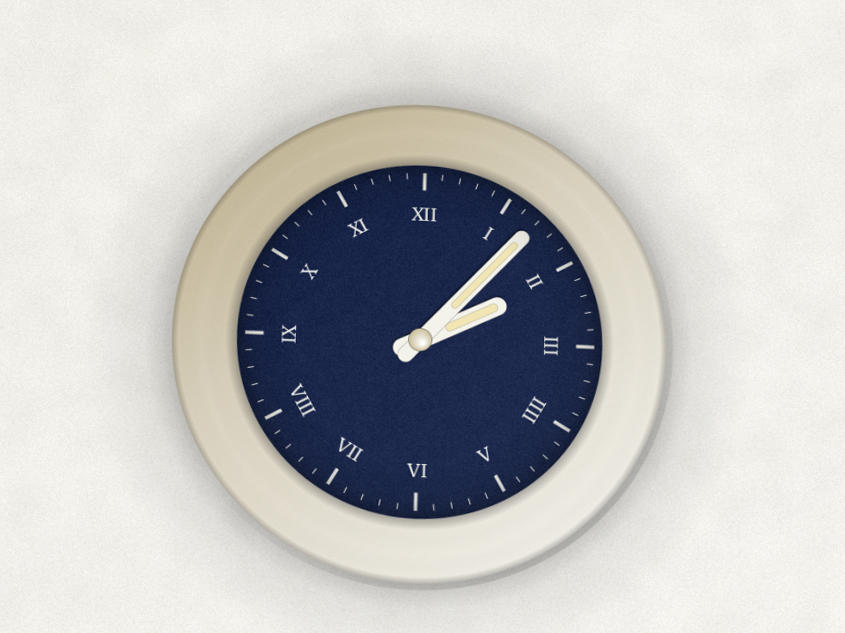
2:07
